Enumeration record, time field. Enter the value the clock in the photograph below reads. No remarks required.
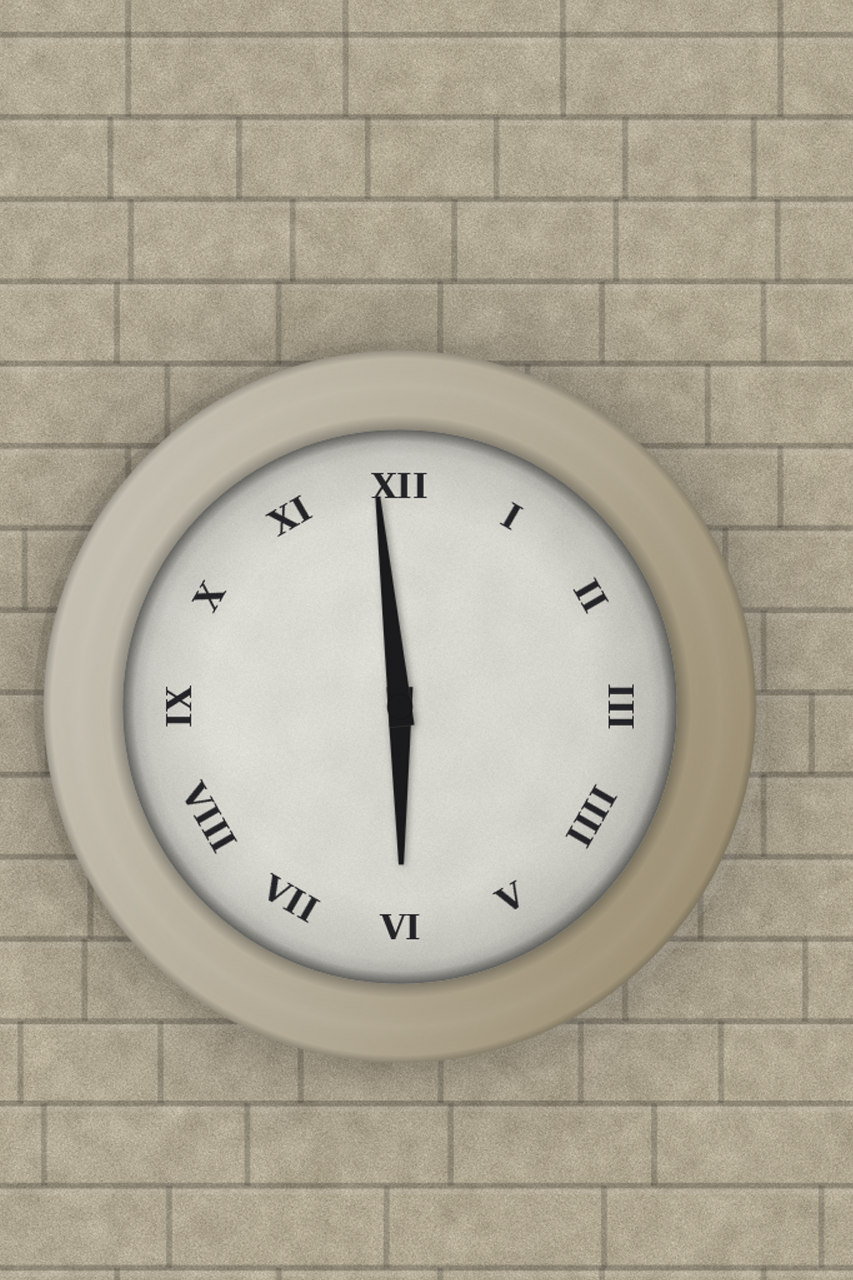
5:59
